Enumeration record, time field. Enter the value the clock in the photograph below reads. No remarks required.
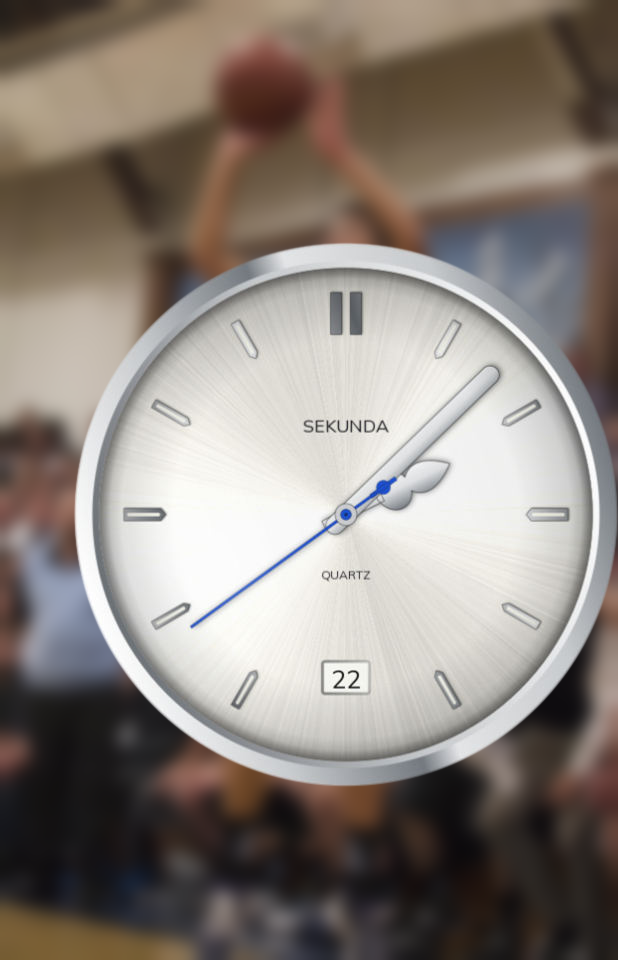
2:07:39
